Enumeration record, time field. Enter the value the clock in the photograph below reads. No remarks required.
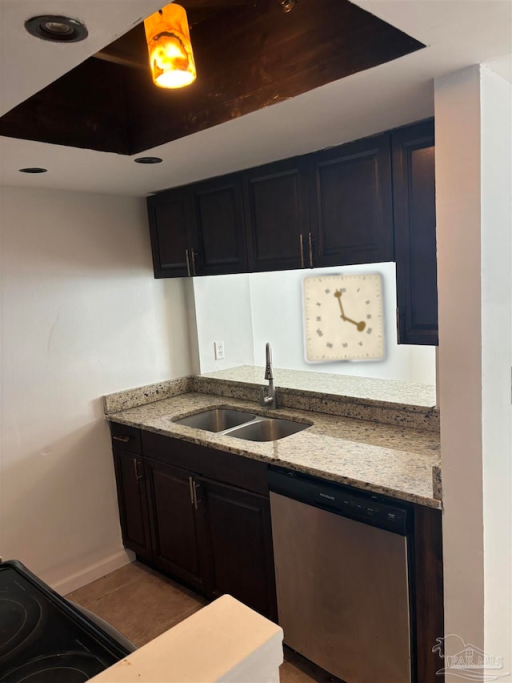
3:58
